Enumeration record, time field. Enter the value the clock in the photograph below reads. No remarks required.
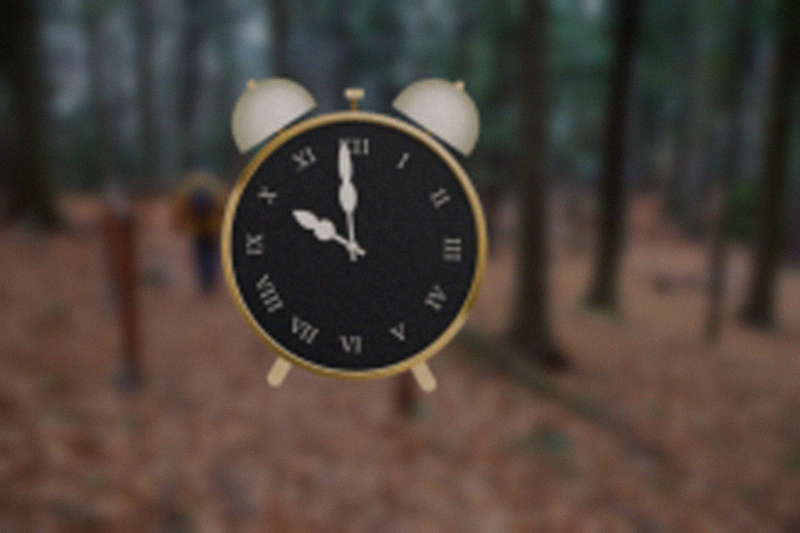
9:59
